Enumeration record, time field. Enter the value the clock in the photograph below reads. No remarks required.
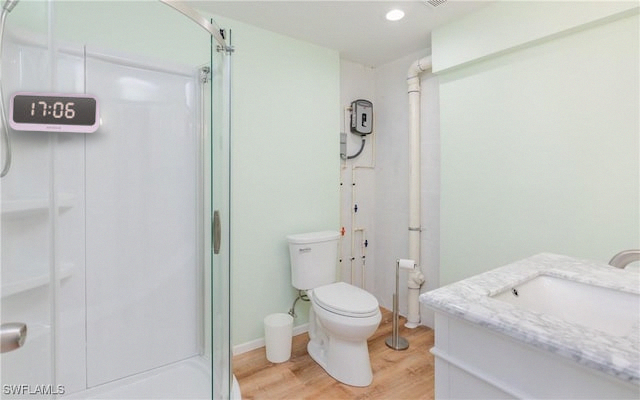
17:06
